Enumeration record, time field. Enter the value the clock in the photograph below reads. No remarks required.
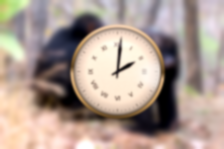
2:01
